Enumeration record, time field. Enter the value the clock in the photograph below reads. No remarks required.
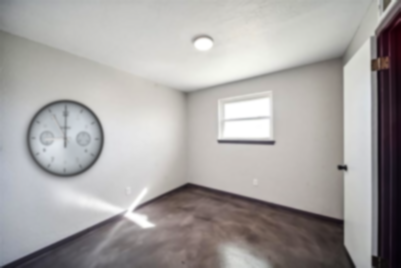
8:55
